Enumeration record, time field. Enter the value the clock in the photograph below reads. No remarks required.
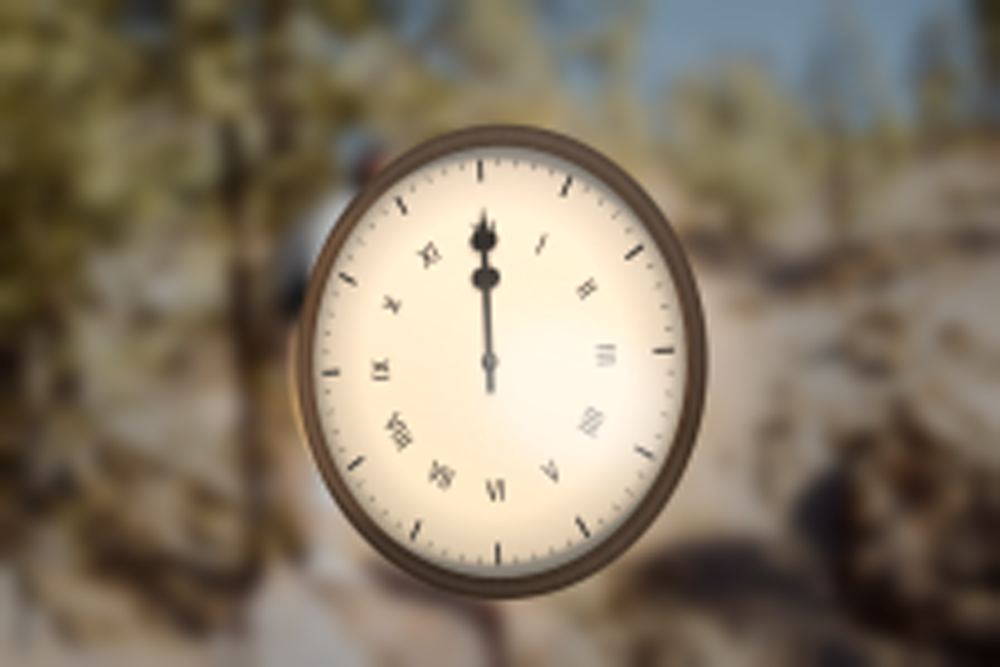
12:00
